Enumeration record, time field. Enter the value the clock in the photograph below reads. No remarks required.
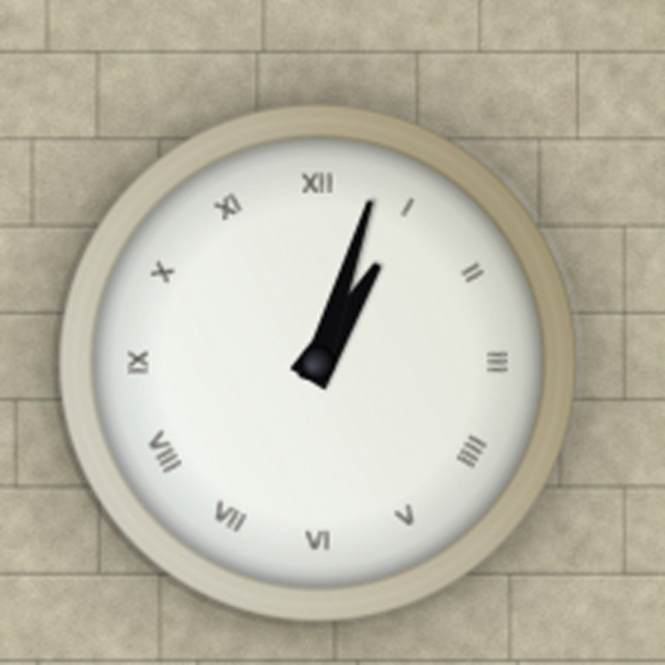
1:03
